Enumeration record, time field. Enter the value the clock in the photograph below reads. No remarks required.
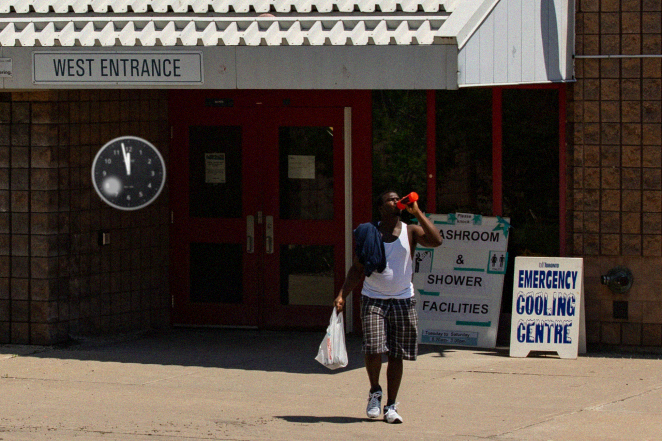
11:58
